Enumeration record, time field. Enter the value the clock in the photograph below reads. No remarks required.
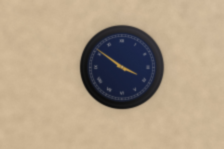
3:51
